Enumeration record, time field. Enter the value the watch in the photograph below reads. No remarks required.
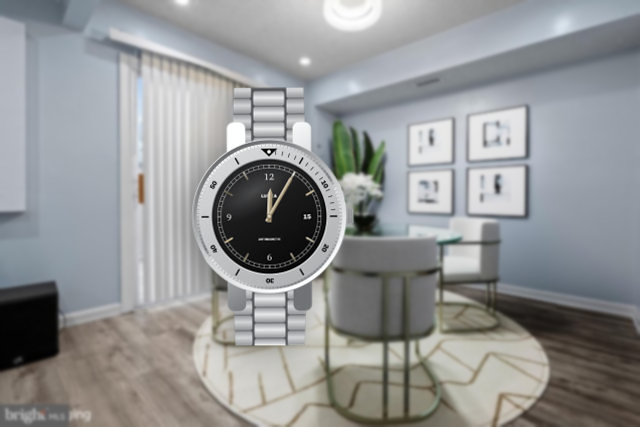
12:05
